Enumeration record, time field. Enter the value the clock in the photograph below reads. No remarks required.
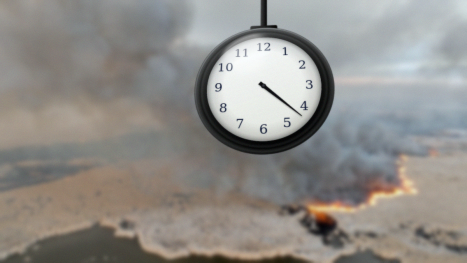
4:22
